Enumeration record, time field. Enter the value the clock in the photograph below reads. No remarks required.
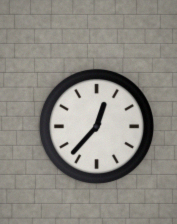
12:37
